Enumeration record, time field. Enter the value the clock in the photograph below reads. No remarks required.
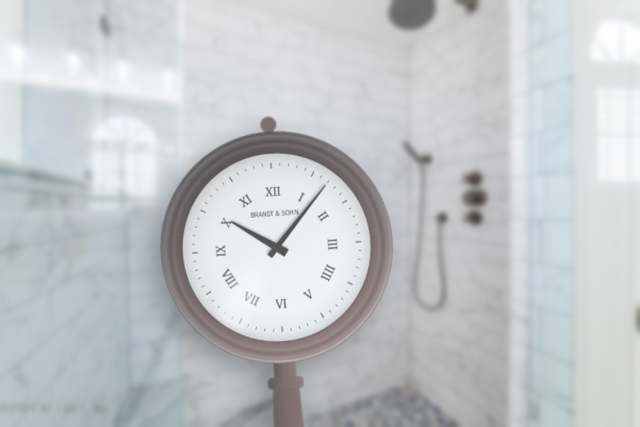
10:07
